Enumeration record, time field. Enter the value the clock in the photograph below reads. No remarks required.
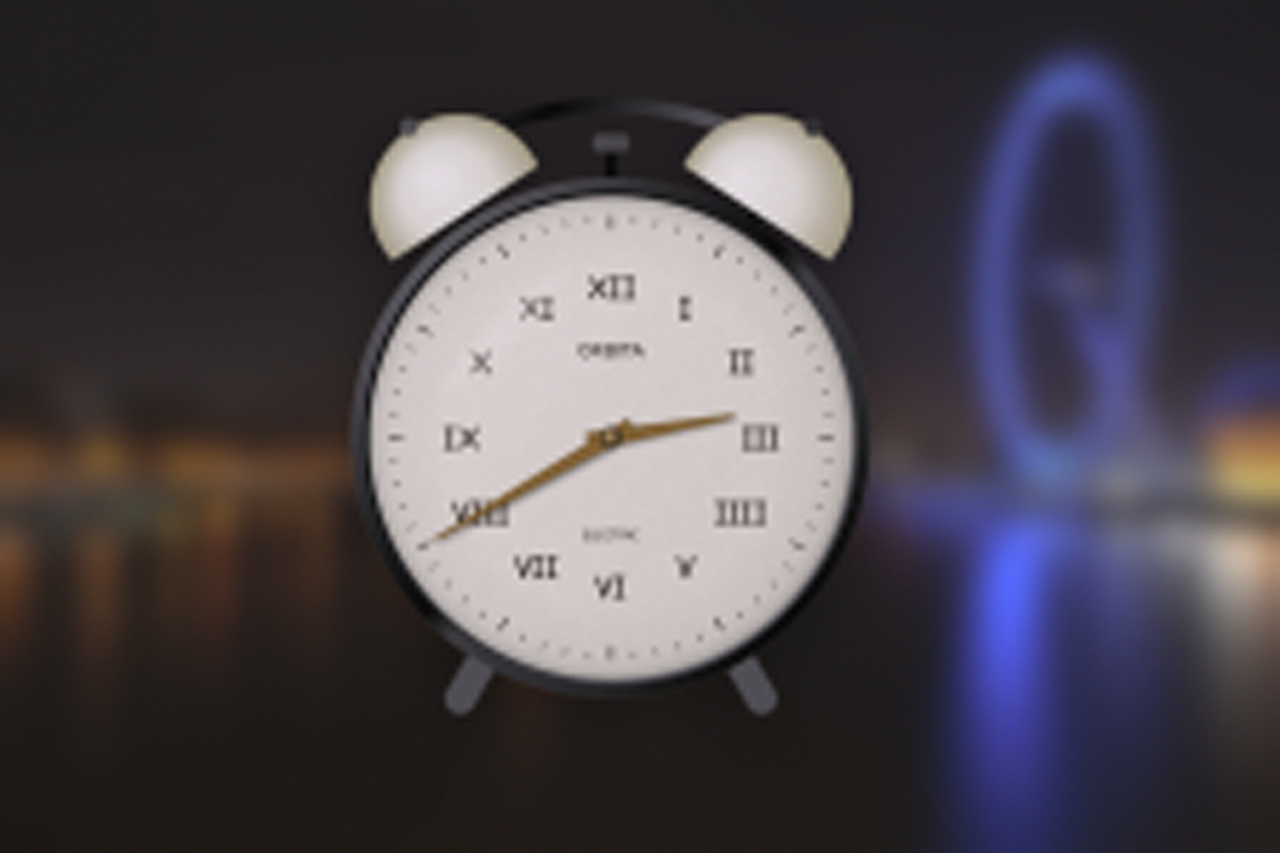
2:40
